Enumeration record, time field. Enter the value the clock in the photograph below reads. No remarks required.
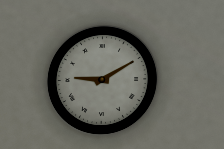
9:10
